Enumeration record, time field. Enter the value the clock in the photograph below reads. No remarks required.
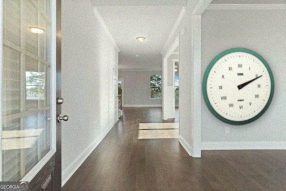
2:11
